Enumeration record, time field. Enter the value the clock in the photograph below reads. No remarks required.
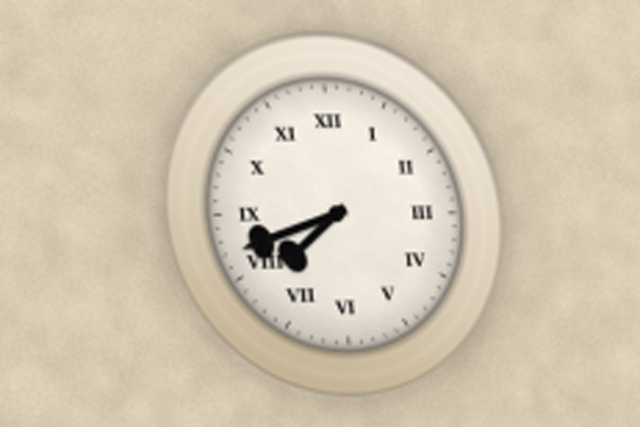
7:42
